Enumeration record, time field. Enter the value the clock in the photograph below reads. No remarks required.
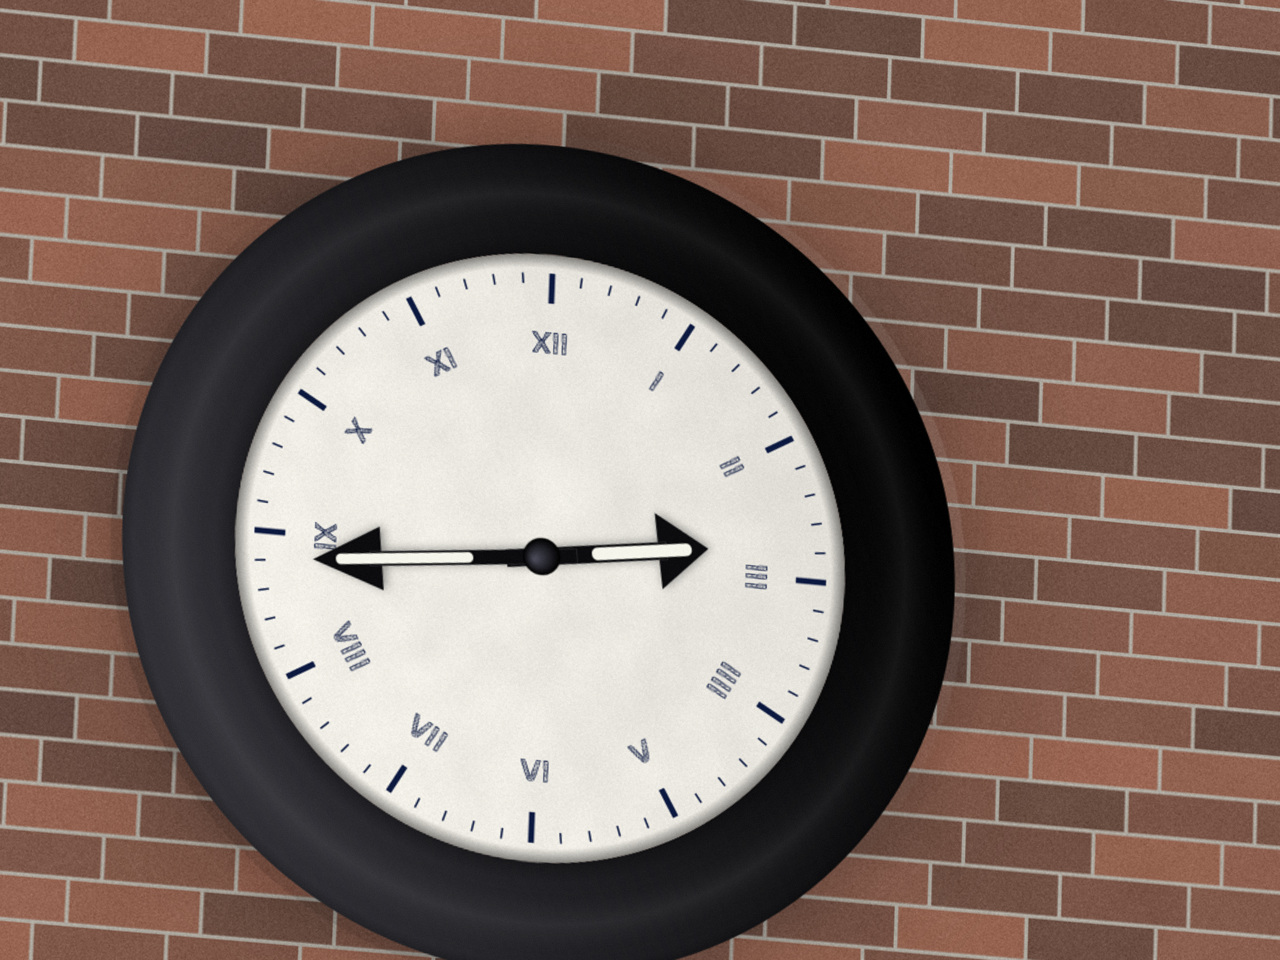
2:44
